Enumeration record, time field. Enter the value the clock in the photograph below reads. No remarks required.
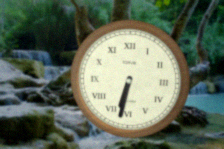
6:32
